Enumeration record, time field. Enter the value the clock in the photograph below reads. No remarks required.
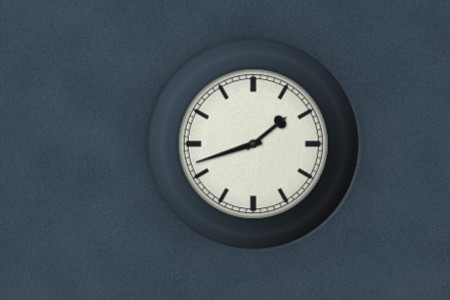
1:42
